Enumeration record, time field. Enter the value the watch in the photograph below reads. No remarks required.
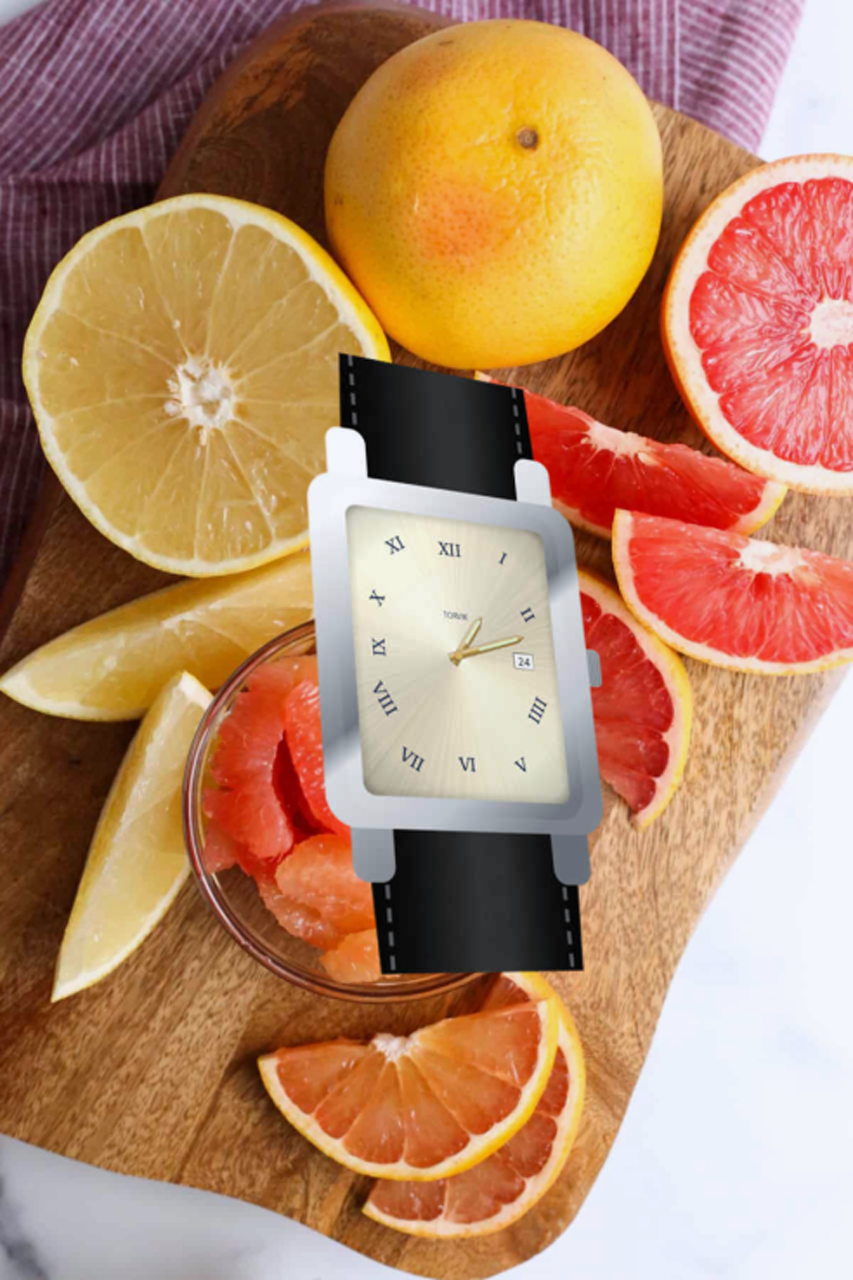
1:12
